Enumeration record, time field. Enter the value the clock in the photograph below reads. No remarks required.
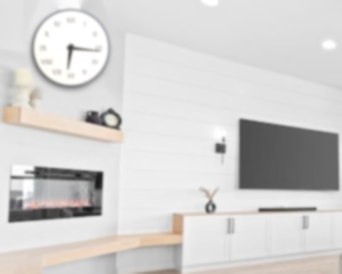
6:16
